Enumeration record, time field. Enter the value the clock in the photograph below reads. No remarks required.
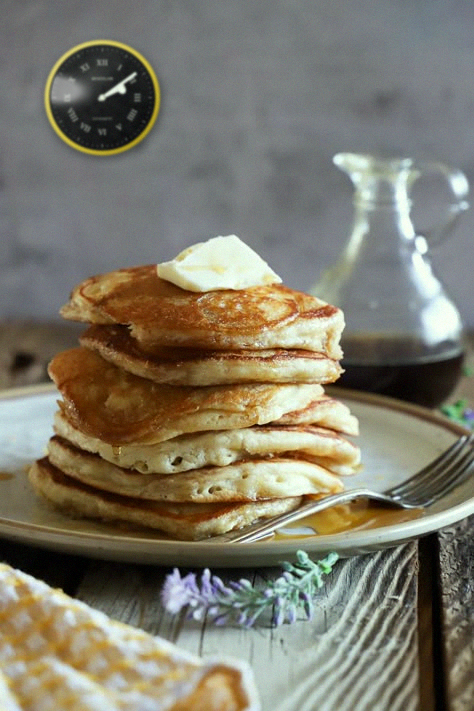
2:09
